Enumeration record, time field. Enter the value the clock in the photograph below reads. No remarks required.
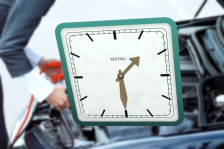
1:30
